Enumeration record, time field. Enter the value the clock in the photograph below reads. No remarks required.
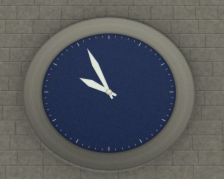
9:56
